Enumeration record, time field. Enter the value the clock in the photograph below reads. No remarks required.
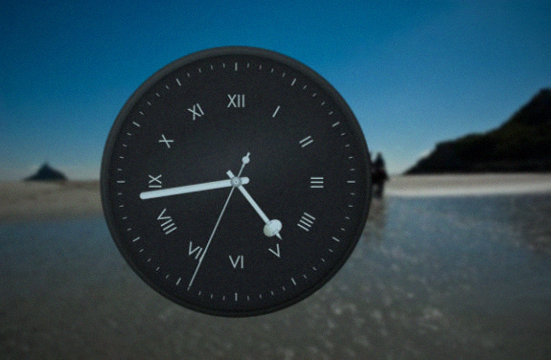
4:43:34
